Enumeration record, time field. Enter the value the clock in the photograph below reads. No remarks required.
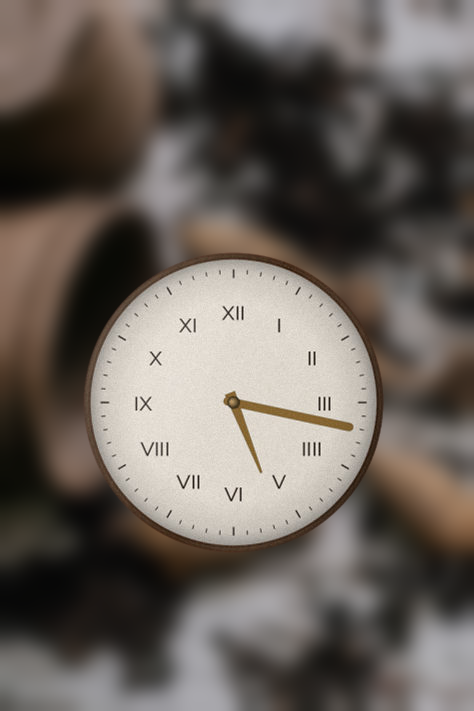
5:17
